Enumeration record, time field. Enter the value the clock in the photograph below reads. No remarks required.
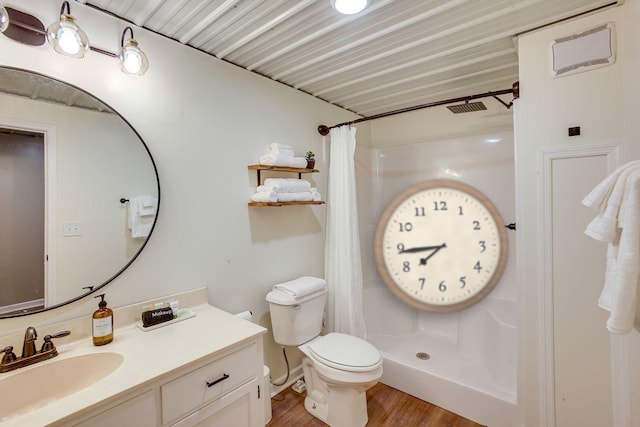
7:44
